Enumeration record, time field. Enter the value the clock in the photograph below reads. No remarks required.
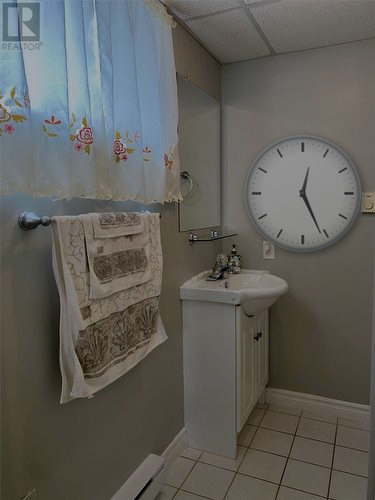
12:26
